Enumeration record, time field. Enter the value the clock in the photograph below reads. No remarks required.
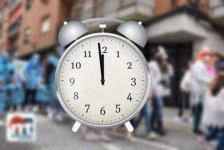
11:59
